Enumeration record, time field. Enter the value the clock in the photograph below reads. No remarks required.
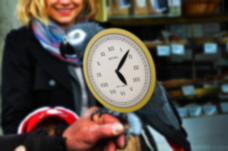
5:08
